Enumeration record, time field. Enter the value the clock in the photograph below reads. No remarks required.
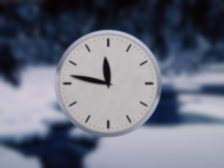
11:47
